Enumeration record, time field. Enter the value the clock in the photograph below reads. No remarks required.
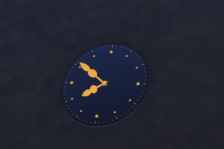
7:51
